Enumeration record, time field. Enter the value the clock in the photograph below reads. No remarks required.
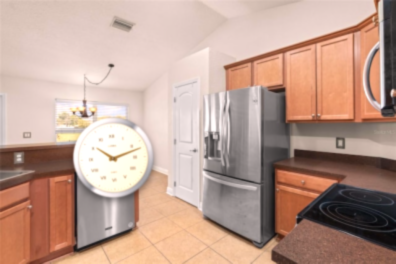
10:12
